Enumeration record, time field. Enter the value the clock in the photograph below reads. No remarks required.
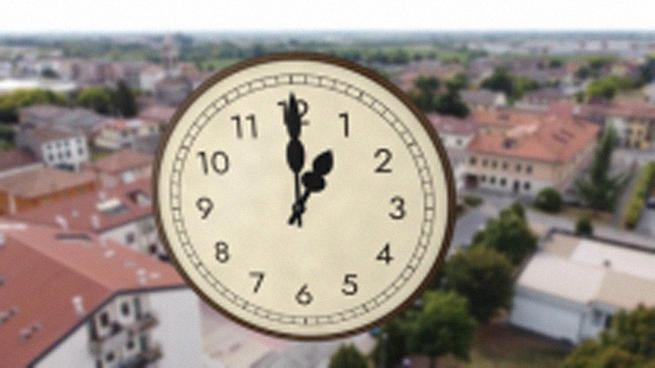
1:00
